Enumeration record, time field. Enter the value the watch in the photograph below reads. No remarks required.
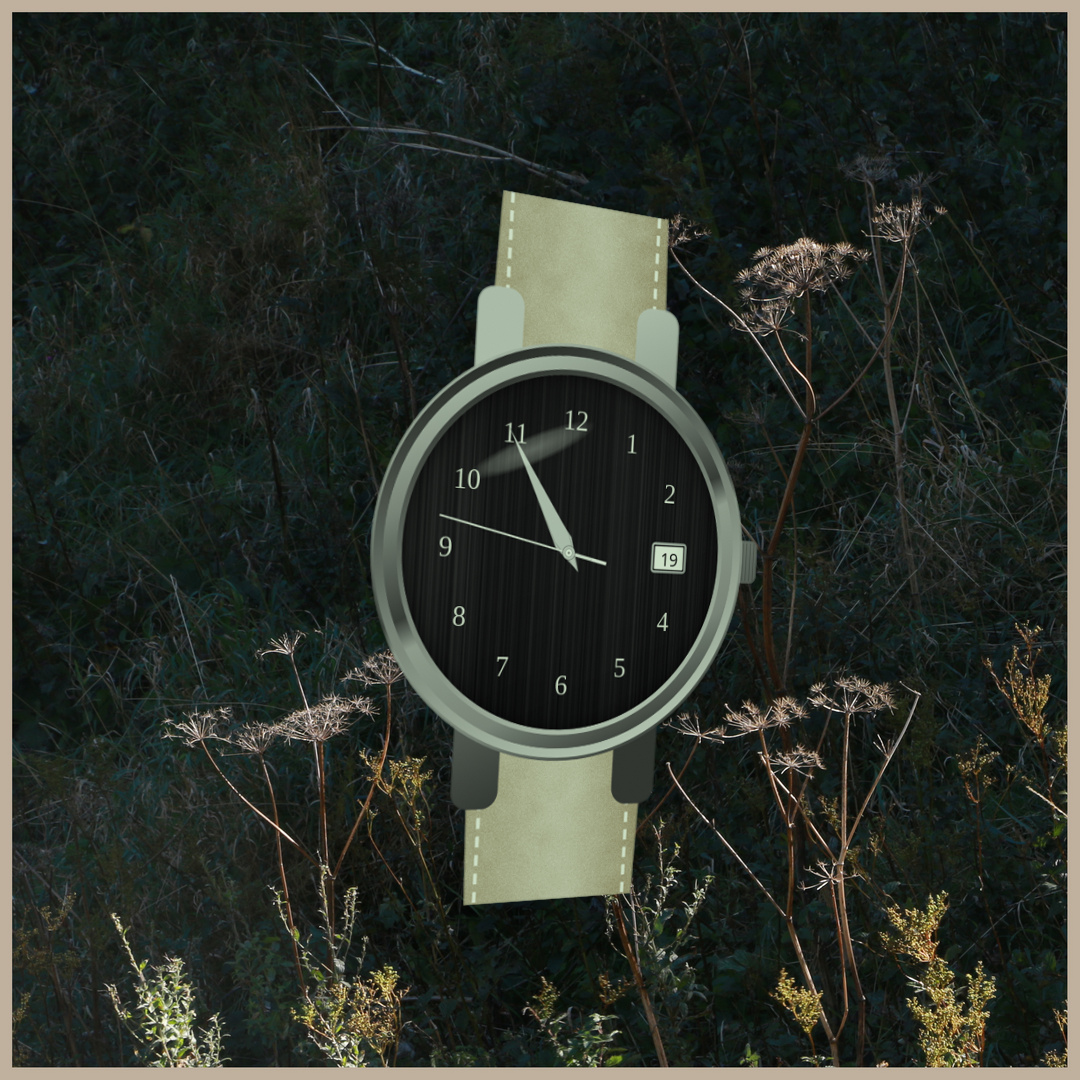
10:54:47
